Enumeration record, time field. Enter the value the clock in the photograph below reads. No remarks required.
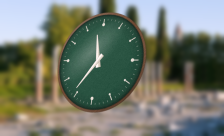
11:36
